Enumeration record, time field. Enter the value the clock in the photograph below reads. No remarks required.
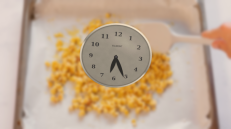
6:26
